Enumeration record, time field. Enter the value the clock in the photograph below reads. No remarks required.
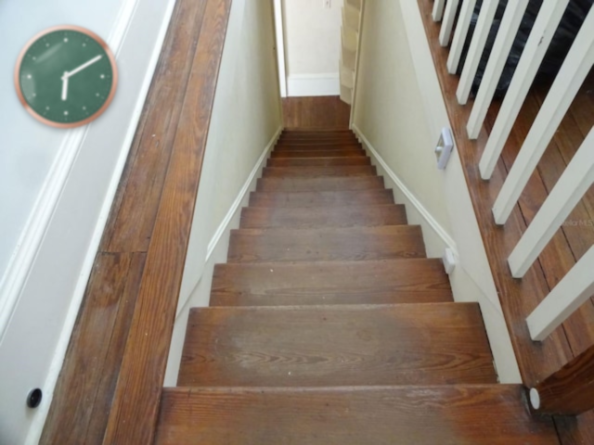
6:10
